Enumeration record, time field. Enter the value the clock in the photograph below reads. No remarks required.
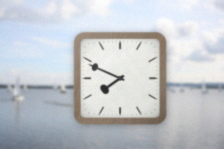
7:49
